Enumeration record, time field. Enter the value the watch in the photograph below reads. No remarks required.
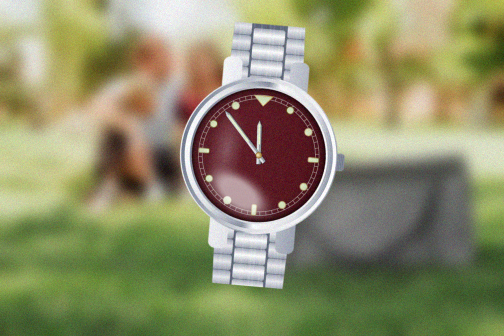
11:53
